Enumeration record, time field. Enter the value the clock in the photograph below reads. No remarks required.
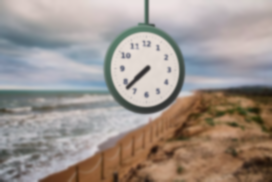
7:38
